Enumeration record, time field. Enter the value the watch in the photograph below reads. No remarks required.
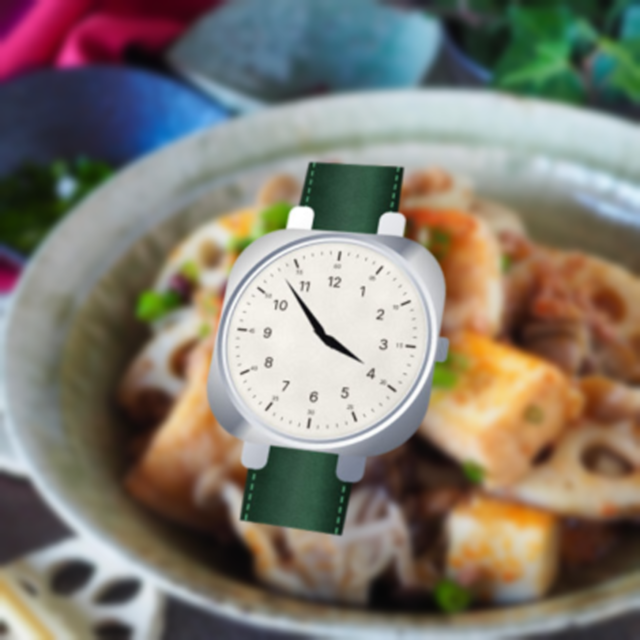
3:53
